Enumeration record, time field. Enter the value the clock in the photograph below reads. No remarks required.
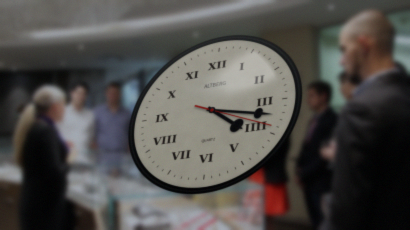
4:17:19
